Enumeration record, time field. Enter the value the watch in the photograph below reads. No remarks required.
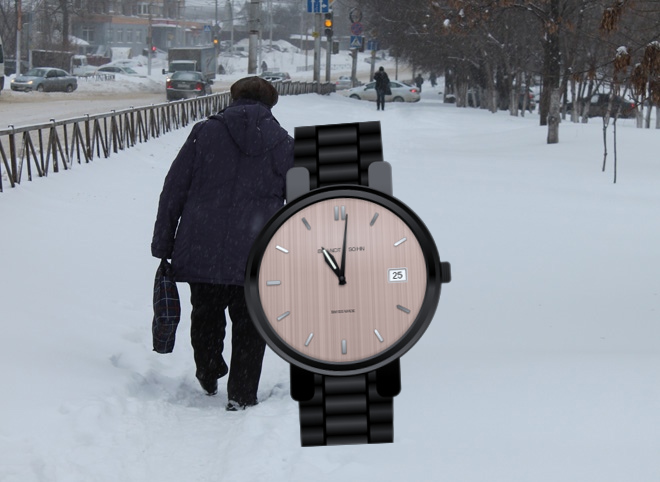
11:01
